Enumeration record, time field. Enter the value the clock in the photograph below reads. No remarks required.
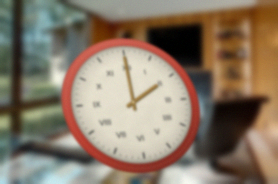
2:00
